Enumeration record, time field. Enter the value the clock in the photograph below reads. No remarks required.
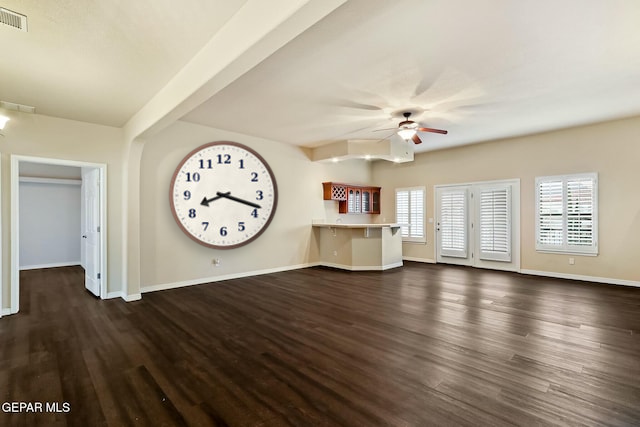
8:18
